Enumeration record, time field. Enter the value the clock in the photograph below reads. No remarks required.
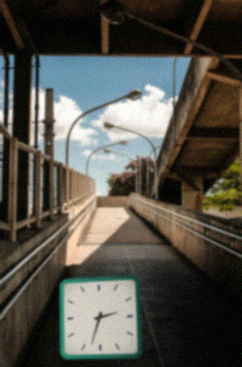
2:33
